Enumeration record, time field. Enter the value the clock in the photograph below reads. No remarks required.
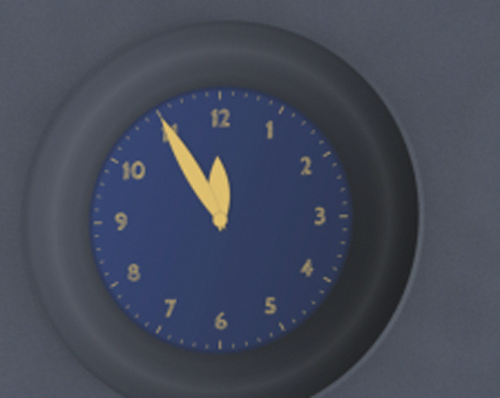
11:55
